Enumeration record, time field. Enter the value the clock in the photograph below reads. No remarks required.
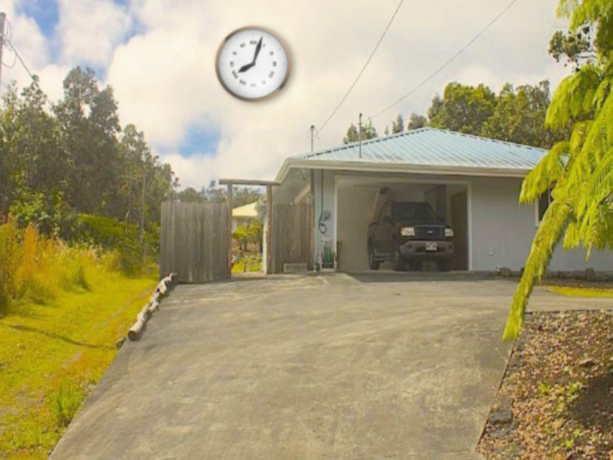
8:03
